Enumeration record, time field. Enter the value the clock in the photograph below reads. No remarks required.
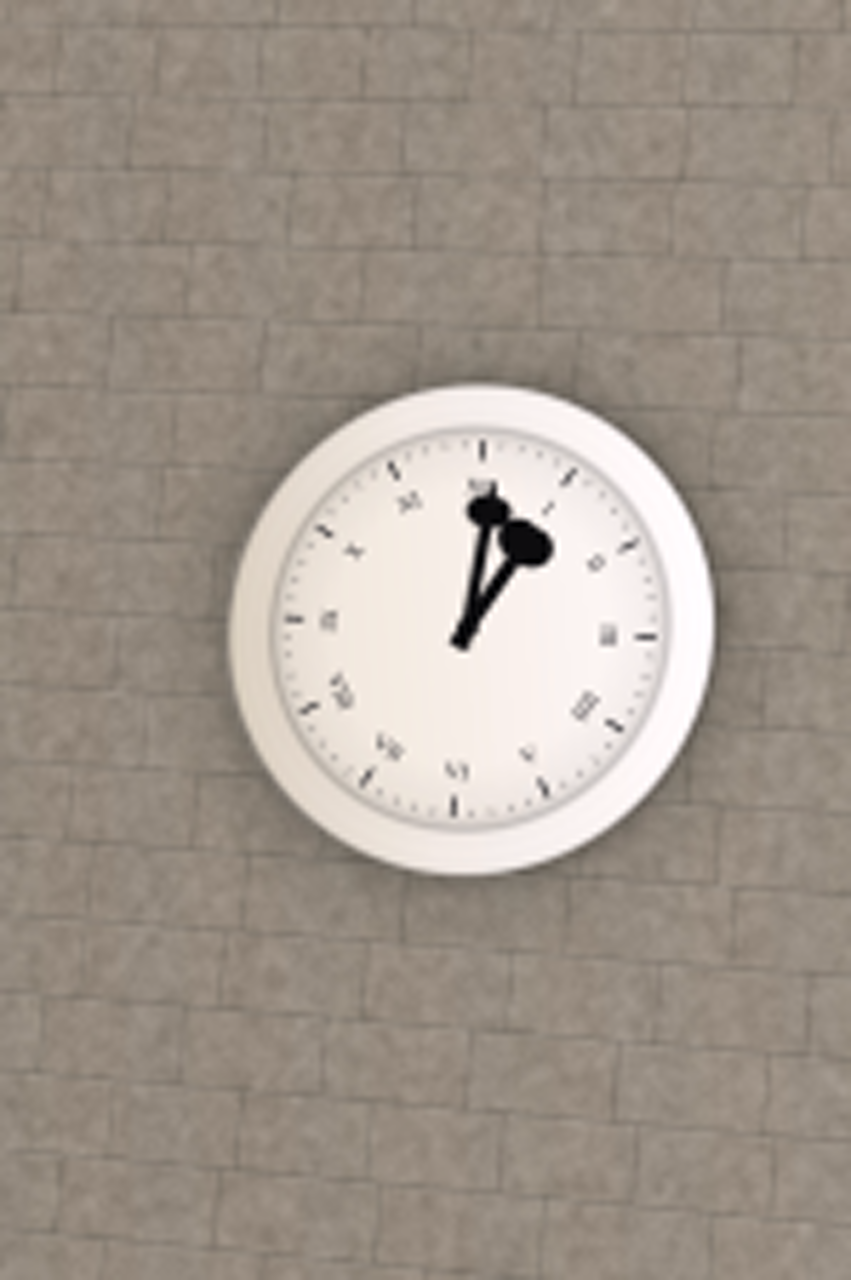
1:01
